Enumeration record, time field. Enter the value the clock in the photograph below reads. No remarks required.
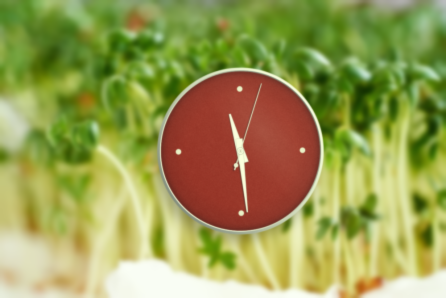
11:29:03
